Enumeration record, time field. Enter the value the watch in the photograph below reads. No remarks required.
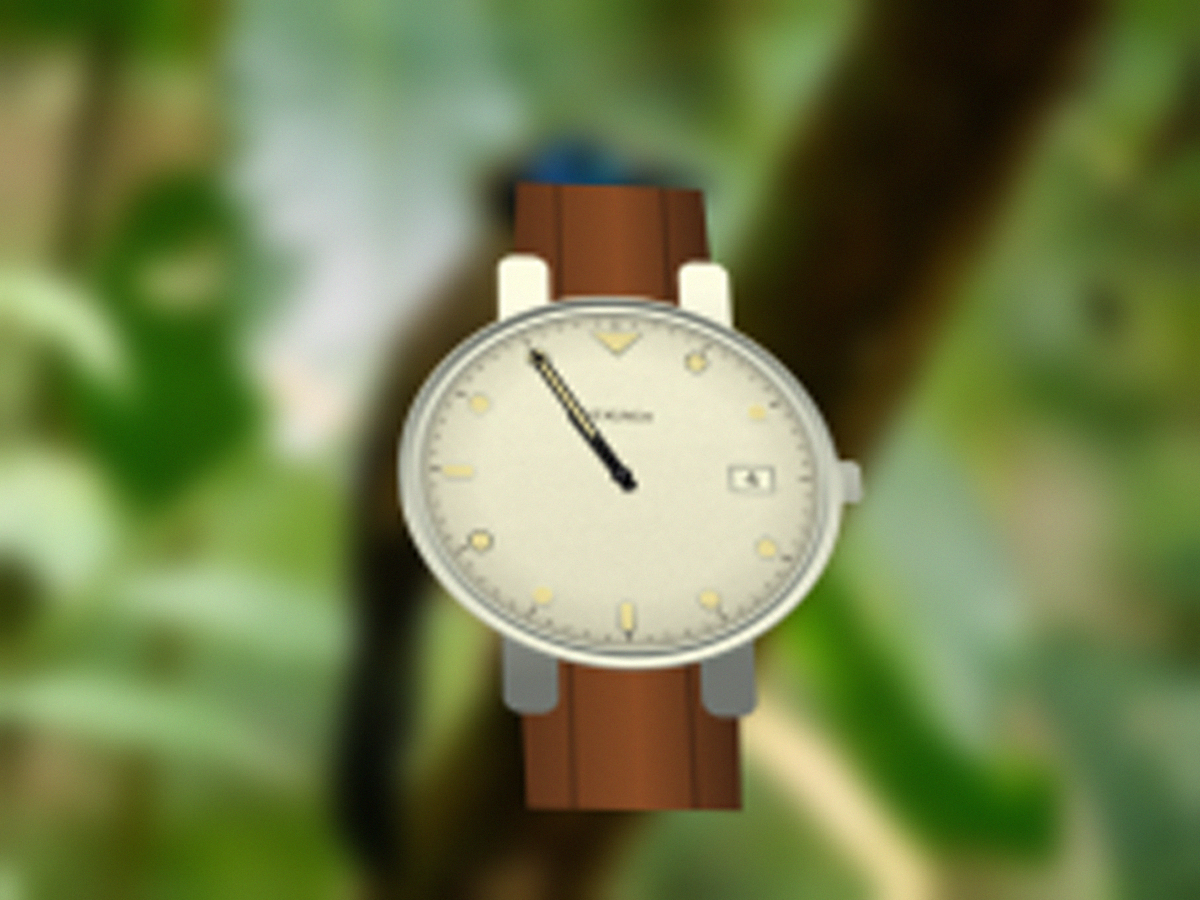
10:55
